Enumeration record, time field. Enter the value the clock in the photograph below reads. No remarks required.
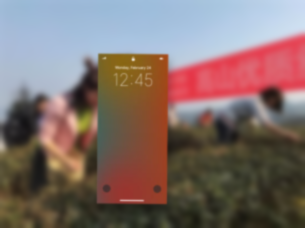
12:45
